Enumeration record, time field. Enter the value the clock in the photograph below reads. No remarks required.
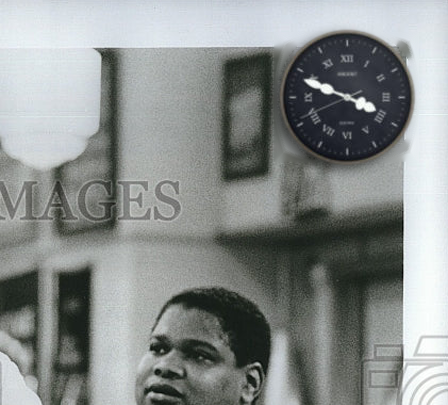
3:48:41
